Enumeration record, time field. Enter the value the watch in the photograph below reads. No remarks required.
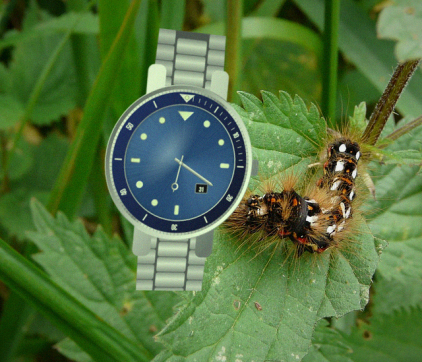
6:20
